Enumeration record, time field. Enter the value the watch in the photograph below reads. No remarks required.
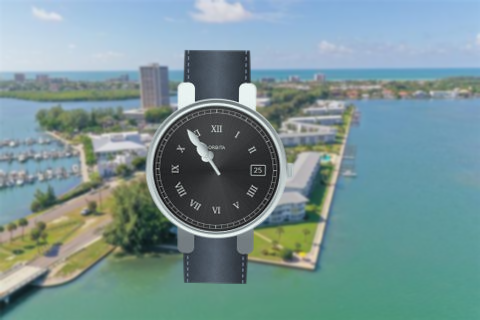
10:54
